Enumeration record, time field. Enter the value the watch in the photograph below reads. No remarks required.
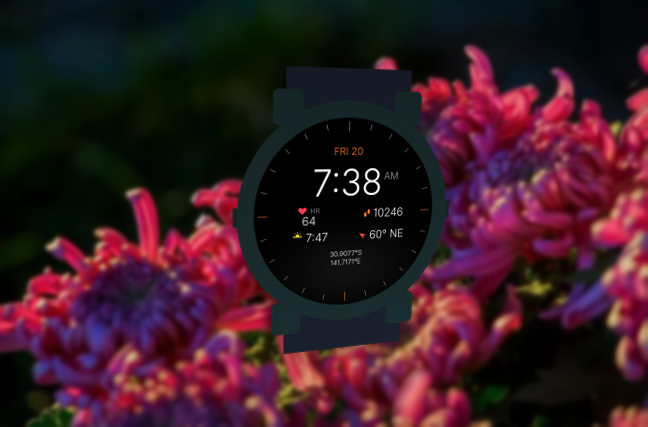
7:38
